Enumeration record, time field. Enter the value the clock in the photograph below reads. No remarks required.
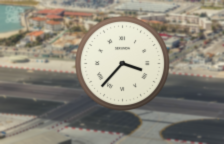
3:37
